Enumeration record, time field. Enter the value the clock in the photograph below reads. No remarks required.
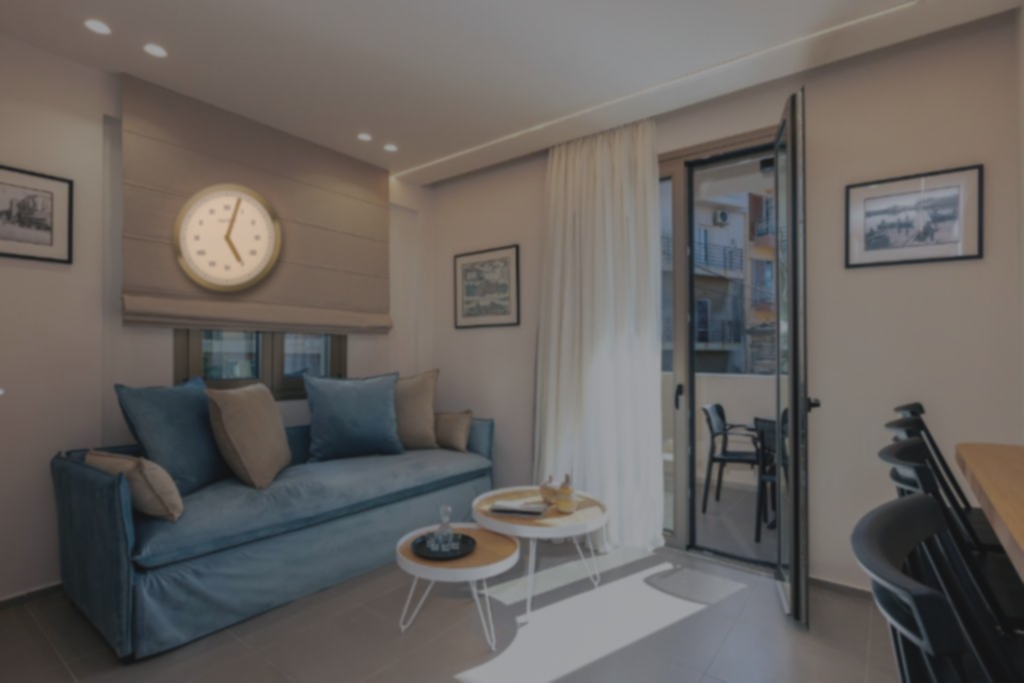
5:03
